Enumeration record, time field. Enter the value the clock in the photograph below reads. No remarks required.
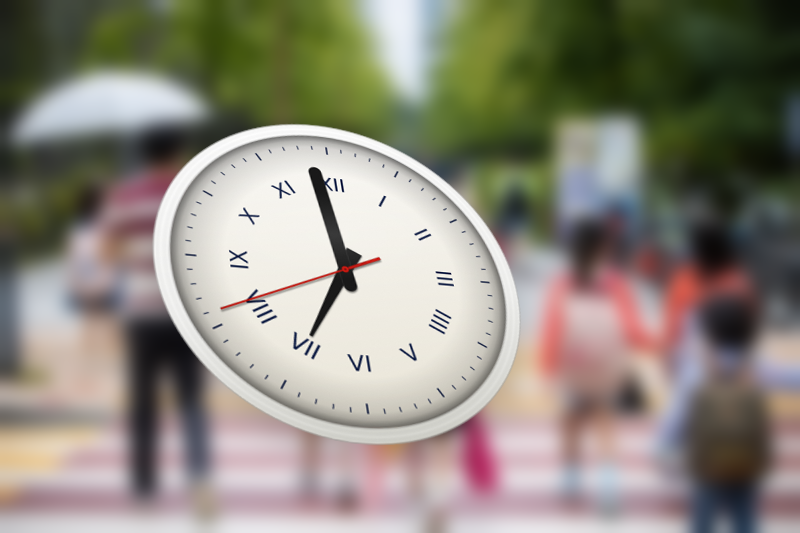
6:58:41
